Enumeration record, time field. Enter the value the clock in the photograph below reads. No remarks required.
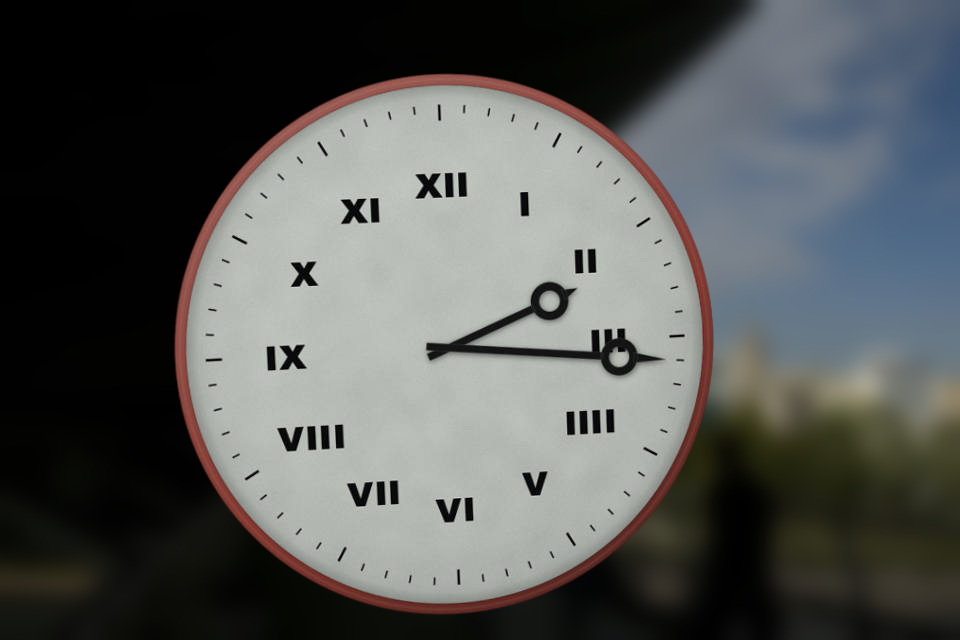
2:16
